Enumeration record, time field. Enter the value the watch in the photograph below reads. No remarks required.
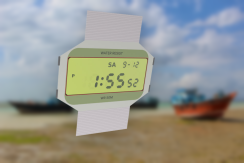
1:55:52
